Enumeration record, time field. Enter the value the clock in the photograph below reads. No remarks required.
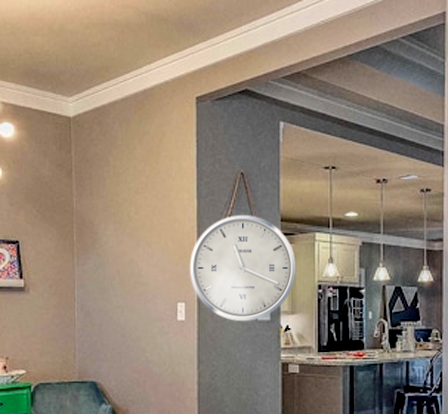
11:19
